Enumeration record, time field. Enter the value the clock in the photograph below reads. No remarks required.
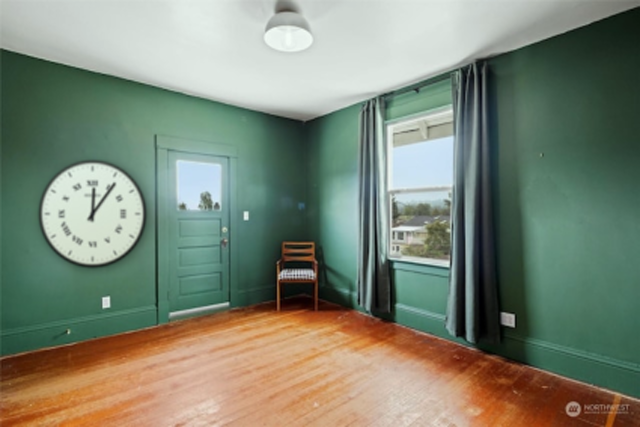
12:06
